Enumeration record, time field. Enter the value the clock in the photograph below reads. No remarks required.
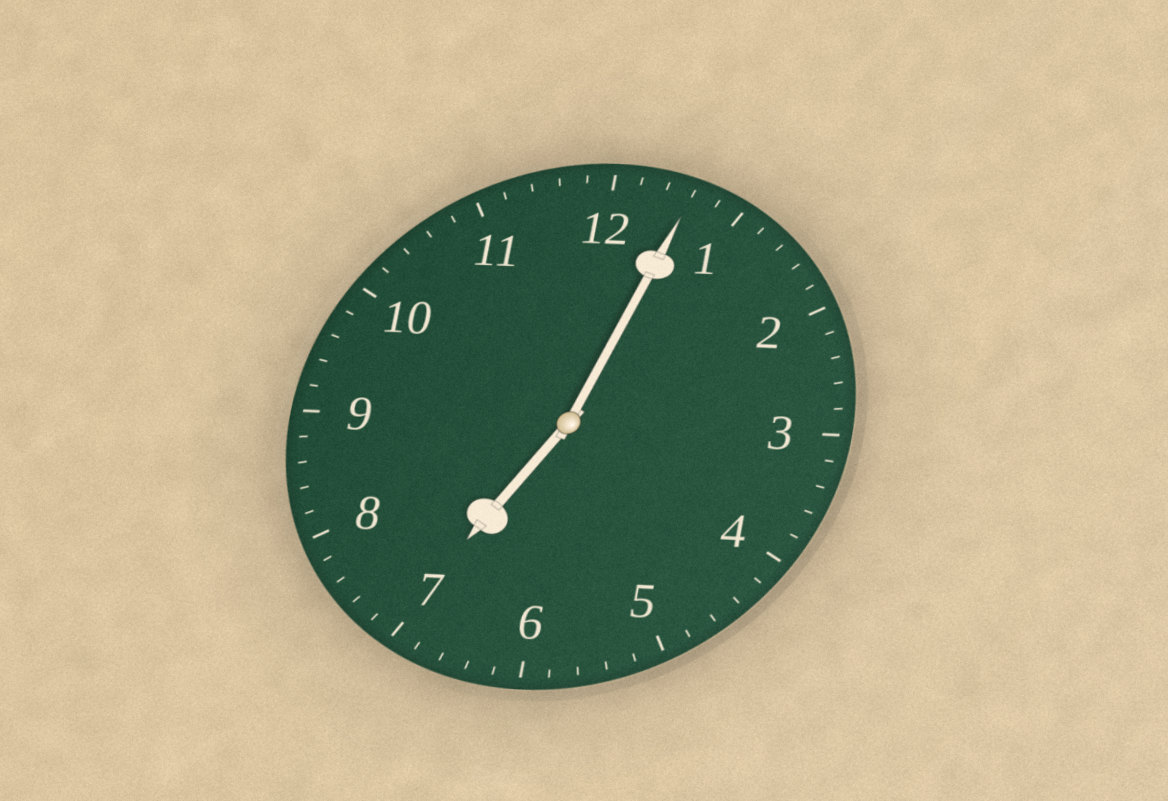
7:03
